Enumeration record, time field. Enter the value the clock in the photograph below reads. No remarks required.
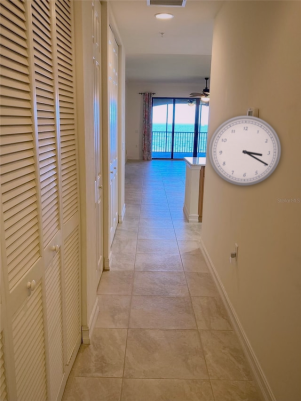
3:20
